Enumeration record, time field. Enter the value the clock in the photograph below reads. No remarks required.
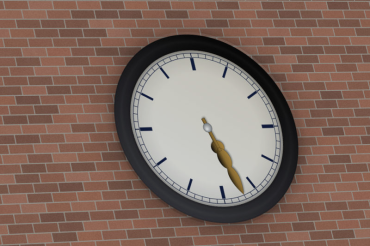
5:27
